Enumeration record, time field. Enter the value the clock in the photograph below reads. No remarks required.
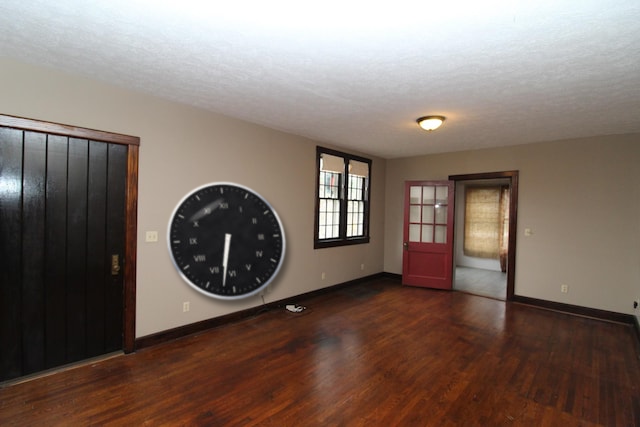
6:32
